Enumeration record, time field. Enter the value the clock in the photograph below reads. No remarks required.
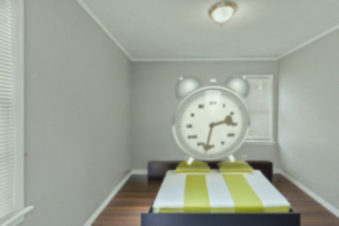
2:32
